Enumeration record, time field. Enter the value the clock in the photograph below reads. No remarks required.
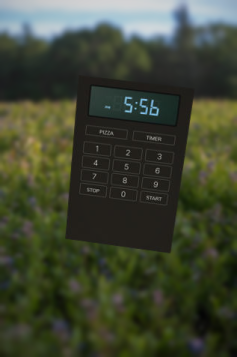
5:56
